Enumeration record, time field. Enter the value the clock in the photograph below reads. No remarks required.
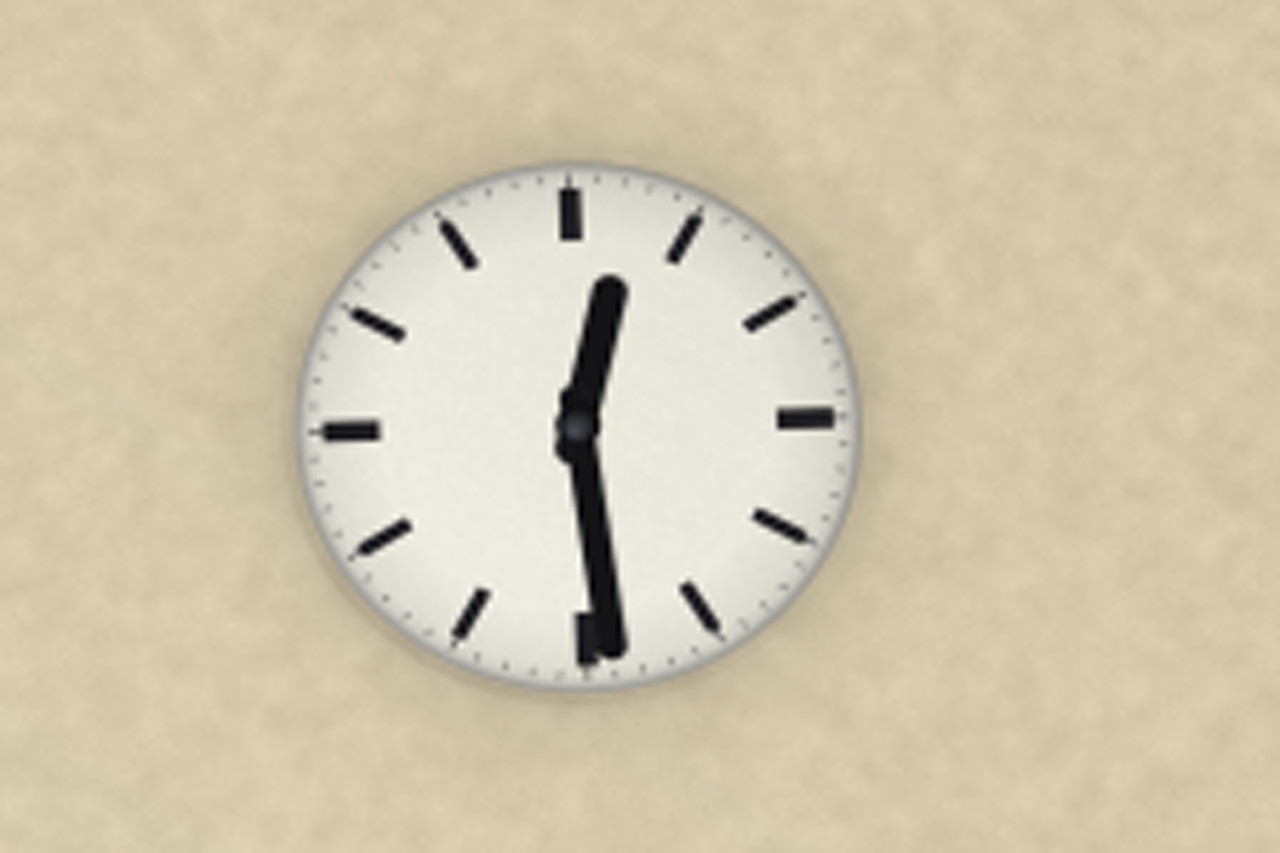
12:29
